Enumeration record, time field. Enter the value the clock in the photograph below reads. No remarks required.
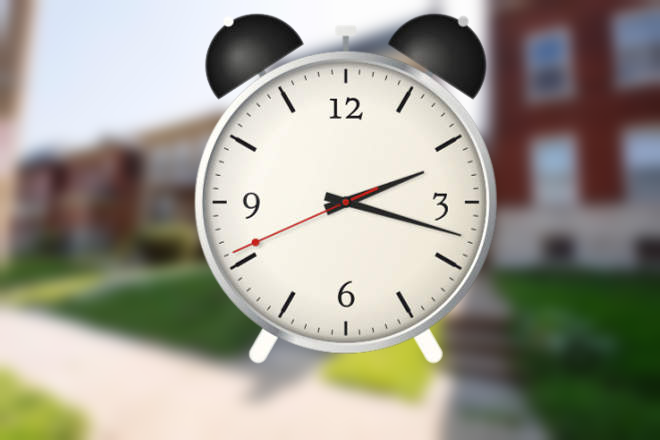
2:17:41
